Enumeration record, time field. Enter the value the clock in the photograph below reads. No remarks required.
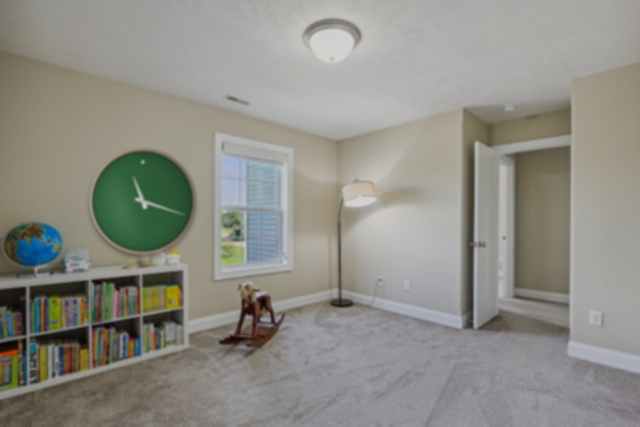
11:18
